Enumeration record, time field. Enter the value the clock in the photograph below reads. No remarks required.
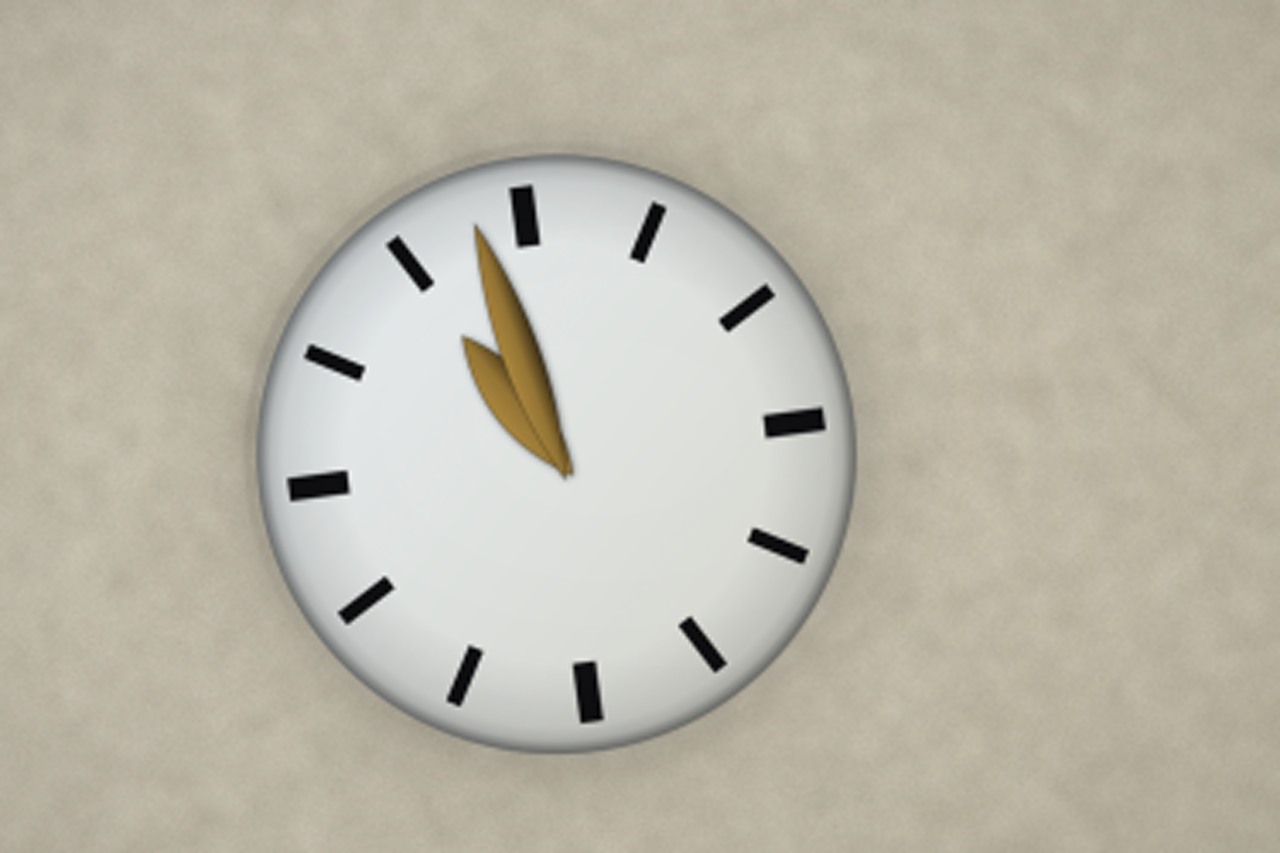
10:58
